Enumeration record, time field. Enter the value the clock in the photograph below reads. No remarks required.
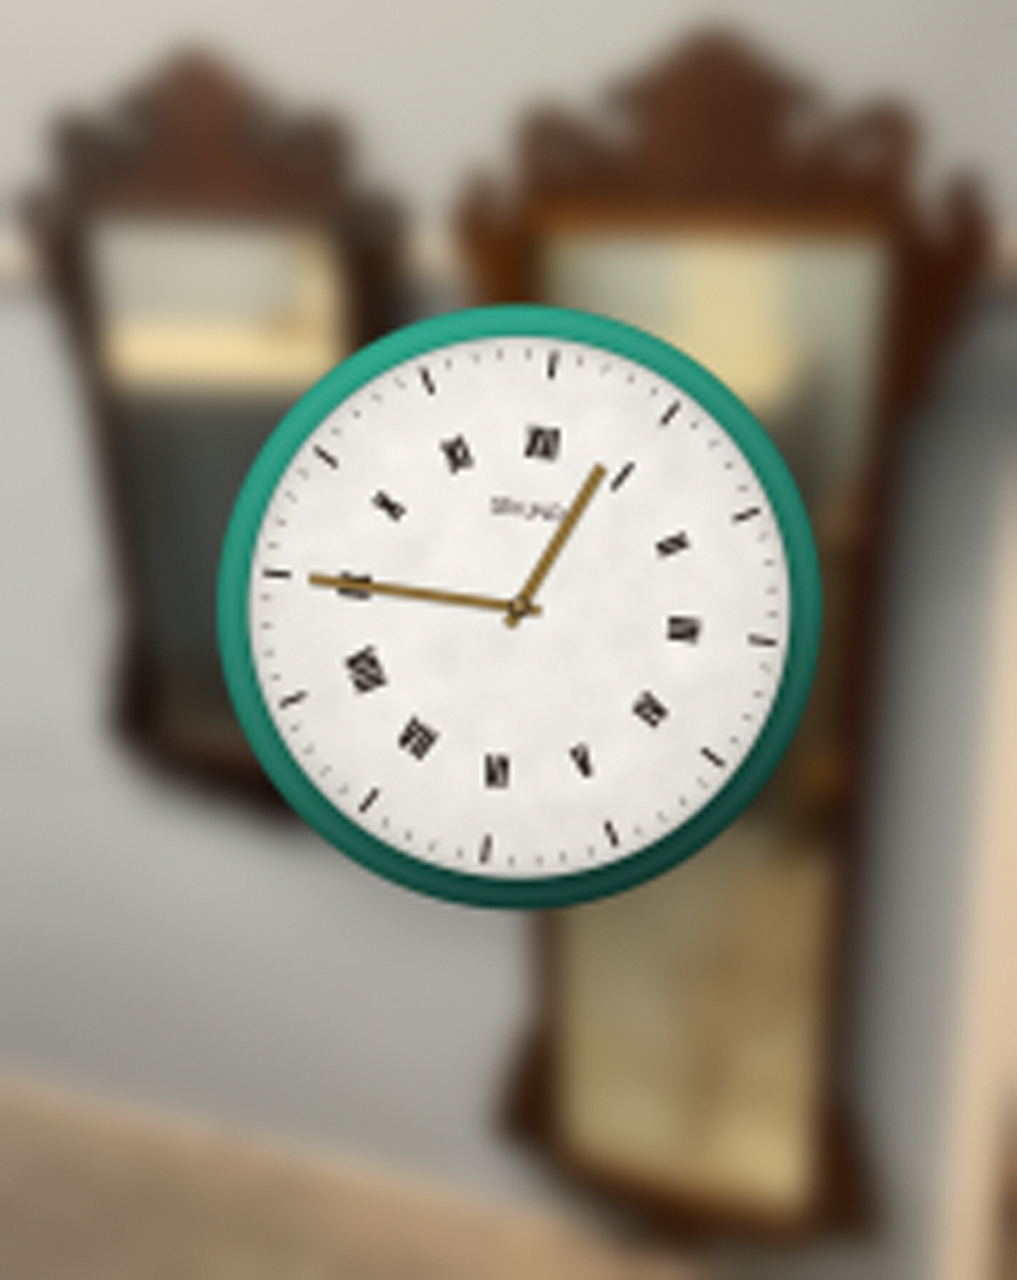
12:45
